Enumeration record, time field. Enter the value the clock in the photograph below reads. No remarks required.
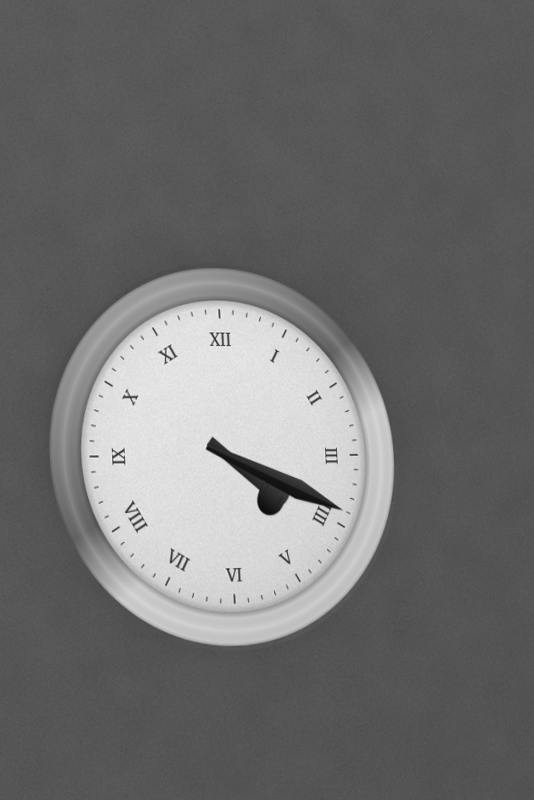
4:19
